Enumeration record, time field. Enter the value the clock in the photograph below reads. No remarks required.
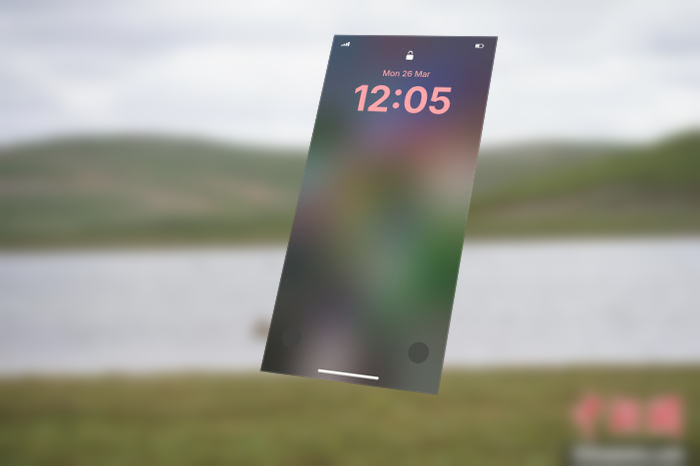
12:05
